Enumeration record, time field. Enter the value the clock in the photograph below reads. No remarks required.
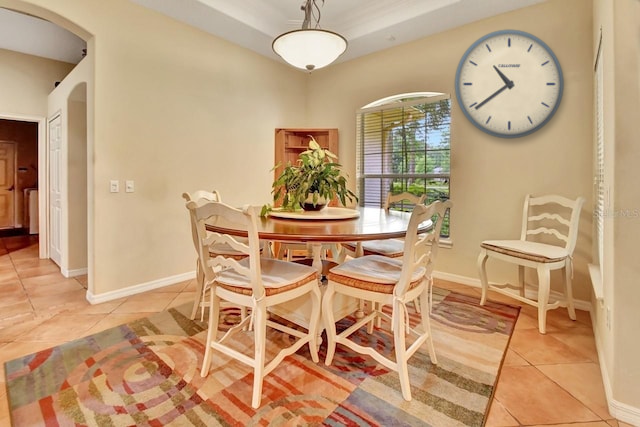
10:39
